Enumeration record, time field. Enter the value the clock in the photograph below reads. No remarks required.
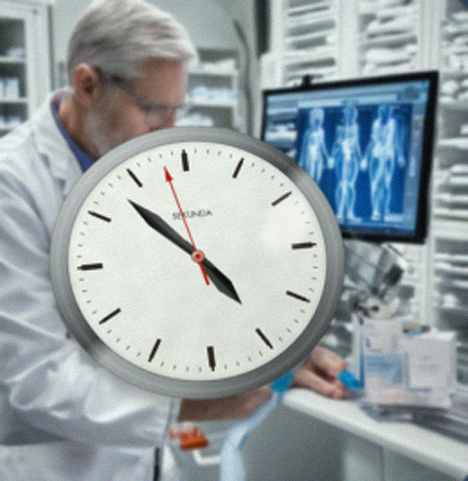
4:52:58
